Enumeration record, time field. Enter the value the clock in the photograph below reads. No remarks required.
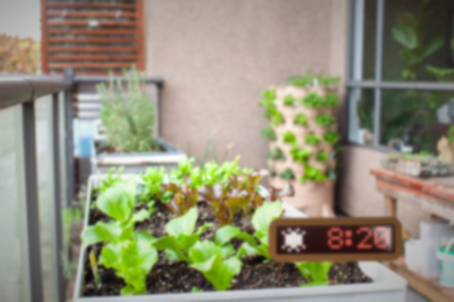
8:20
